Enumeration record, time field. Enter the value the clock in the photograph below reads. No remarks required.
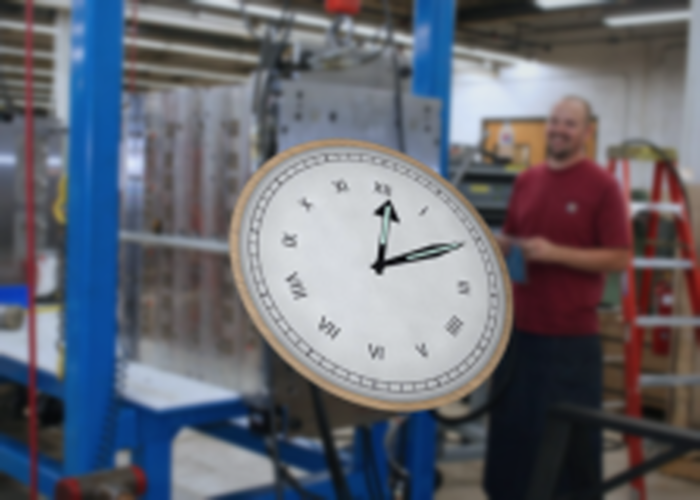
12:10
